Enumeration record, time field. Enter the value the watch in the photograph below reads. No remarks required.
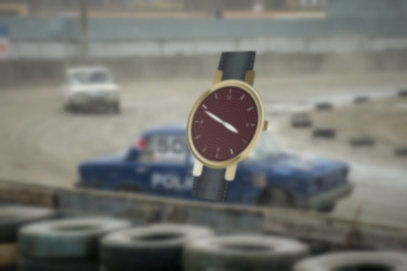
3:49
